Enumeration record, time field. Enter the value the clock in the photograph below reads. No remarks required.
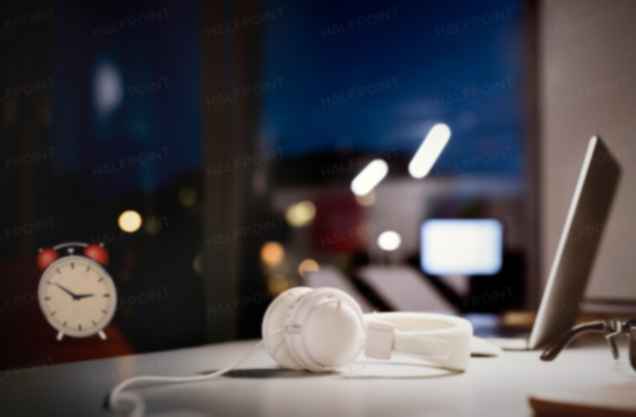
2:51
